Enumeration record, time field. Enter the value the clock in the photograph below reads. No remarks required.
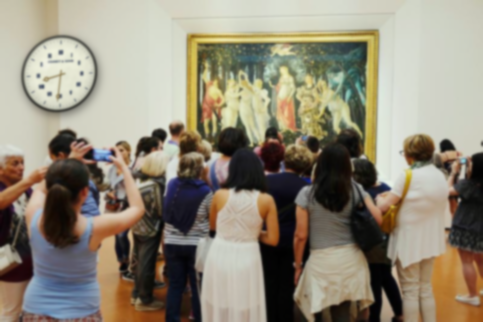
8:31
